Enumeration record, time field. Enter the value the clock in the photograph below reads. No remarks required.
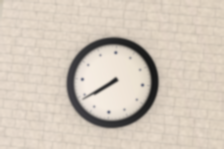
7:39
